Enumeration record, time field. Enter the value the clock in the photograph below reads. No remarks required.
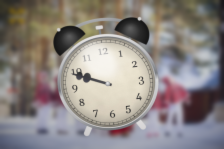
9:49
